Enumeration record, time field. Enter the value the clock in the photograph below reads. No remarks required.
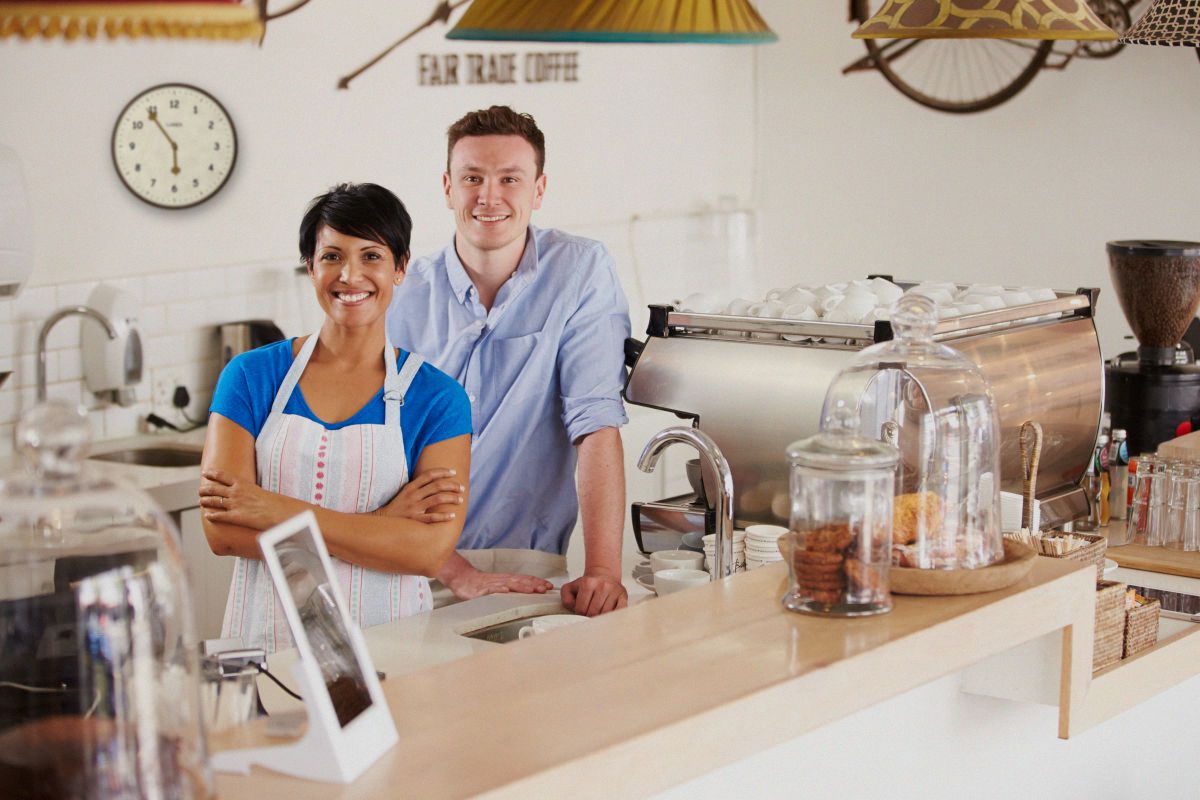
5:54
